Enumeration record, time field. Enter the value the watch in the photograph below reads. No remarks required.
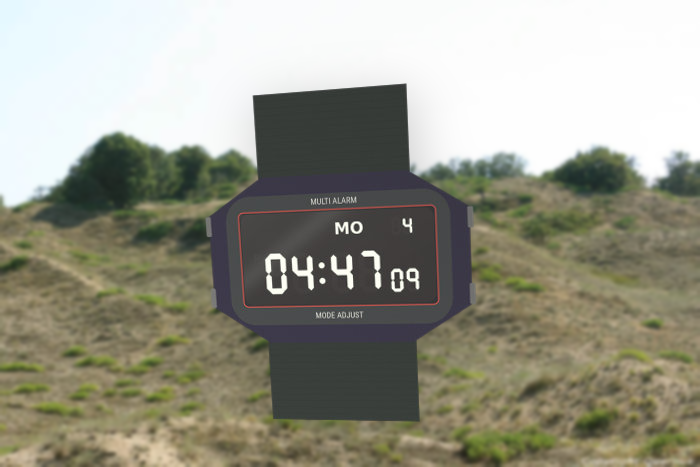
4:47:09
